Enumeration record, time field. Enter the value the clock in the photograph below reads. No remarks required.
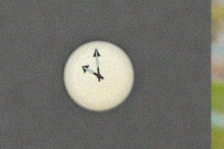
9:59
